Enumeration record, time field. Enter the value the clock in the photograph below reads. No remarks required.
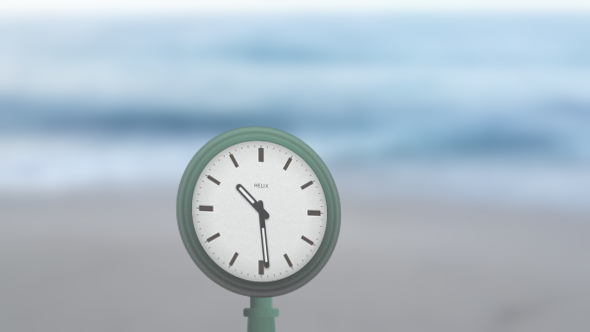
10:29
